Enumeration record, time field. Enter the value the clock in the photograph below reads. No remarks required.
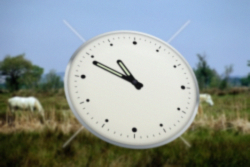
10:49
